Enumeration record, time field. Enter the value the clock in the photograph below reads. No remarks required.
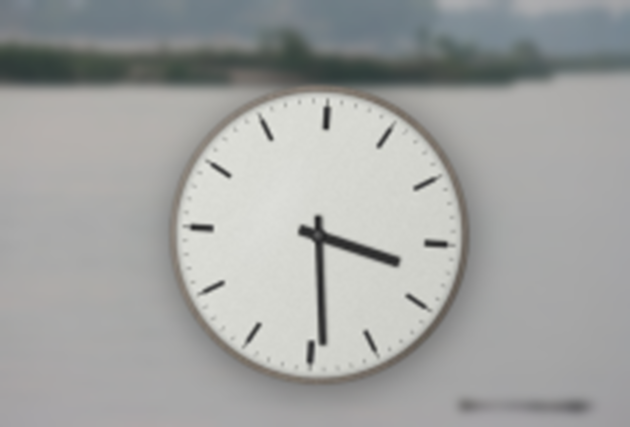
3:29
